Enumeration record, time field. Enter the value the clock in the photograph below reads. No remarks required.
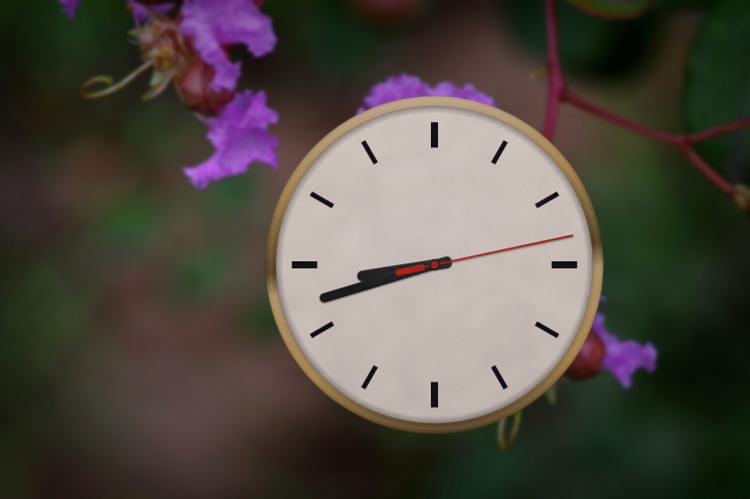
8:42:13
